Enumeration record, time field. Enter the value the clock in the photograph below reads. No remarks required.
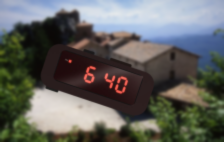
6:40
